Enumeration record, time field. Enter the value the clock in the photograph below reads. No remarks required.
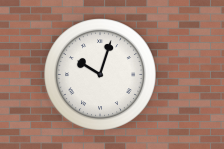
10:03
